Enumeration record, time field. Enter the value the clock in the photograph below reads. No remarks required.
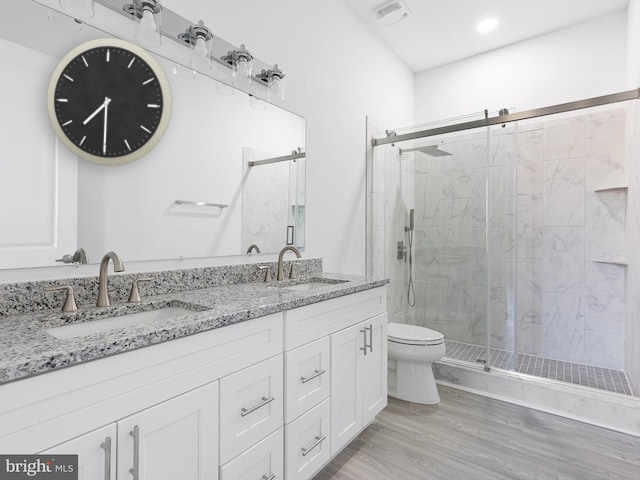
7:30
